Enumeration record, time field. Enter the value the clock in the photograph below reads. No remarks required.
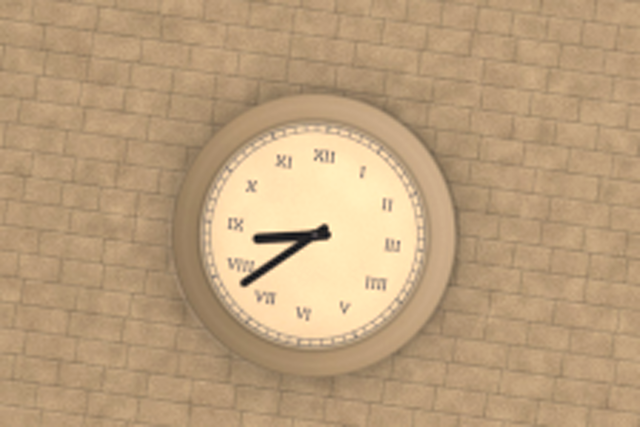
8:38
